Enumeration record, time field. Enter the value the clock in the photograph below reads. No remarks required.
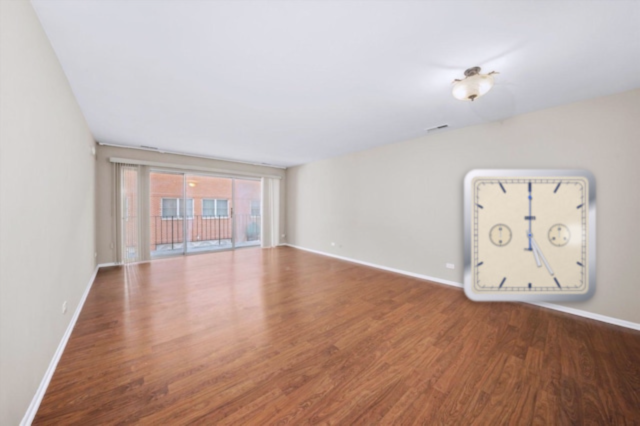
5:25
